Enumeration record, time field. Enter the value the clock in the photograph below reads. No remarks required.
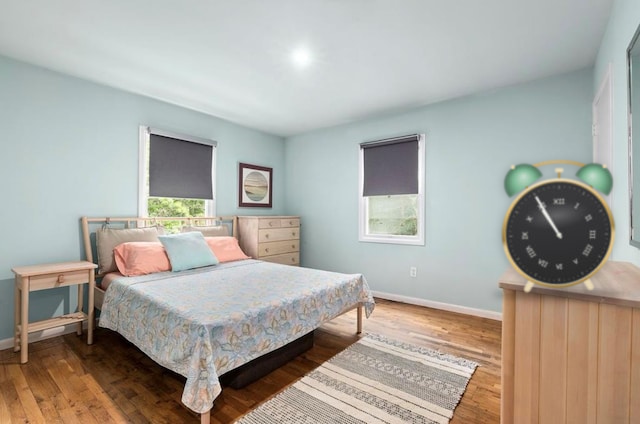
10:55
